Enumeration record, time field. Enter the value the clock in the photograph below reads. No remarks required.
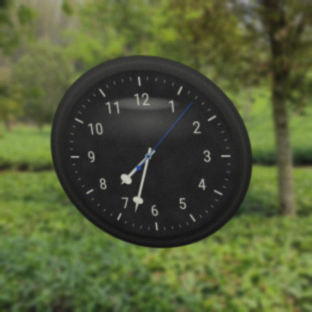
7:33:07
